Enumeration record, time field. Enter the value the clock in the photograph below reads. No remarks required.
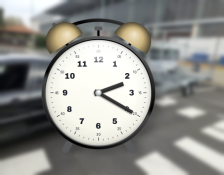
2:20
